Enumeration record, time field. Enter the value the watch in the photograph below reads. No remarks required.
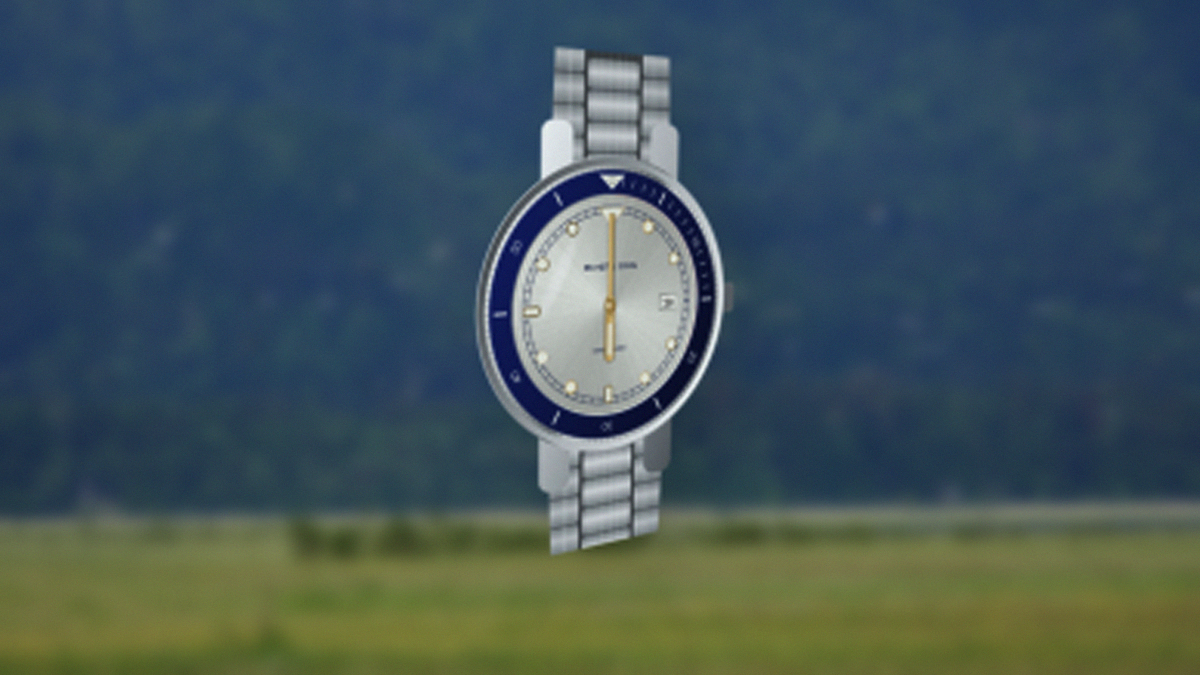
6:00
